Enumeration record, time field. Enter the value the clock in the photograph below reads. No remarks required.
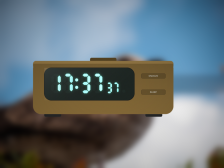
17:37:37
